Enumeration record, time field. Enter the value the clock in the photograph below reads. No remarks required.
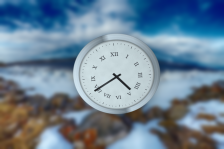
4:40
